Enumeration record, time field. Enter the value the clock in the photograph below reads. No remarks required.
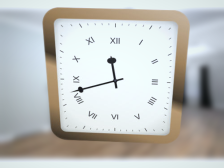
11:42
